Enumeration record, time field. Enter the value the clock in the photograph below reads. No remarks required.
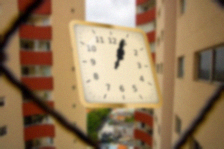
1:04
